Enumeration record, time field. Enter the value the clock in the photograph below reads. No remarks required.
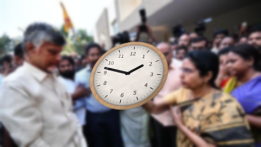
1:47
